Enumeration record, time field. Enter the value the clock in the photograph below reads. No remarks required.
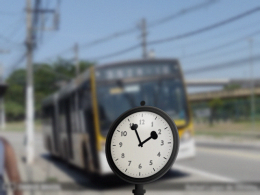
1:56
